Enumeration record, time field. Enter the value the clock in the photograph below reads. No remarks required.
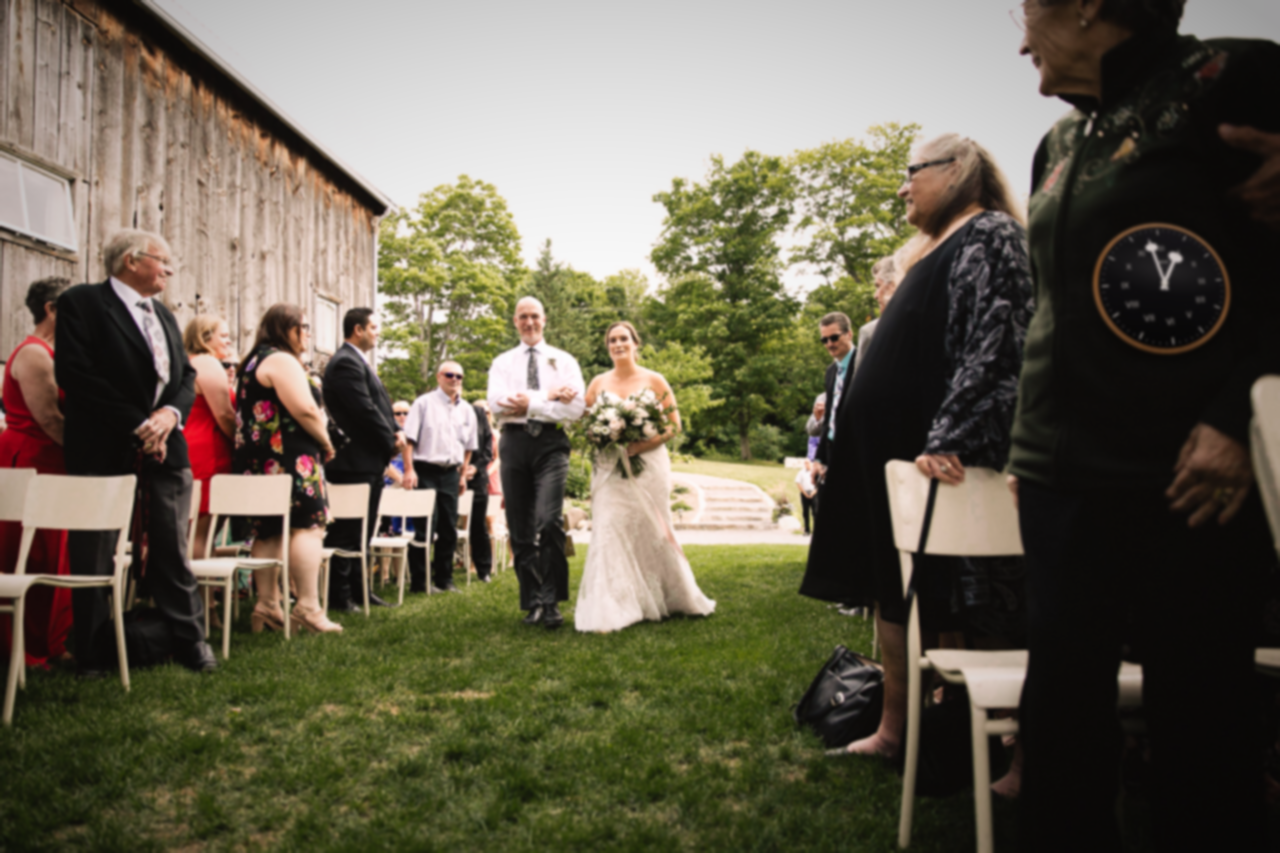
12:58
